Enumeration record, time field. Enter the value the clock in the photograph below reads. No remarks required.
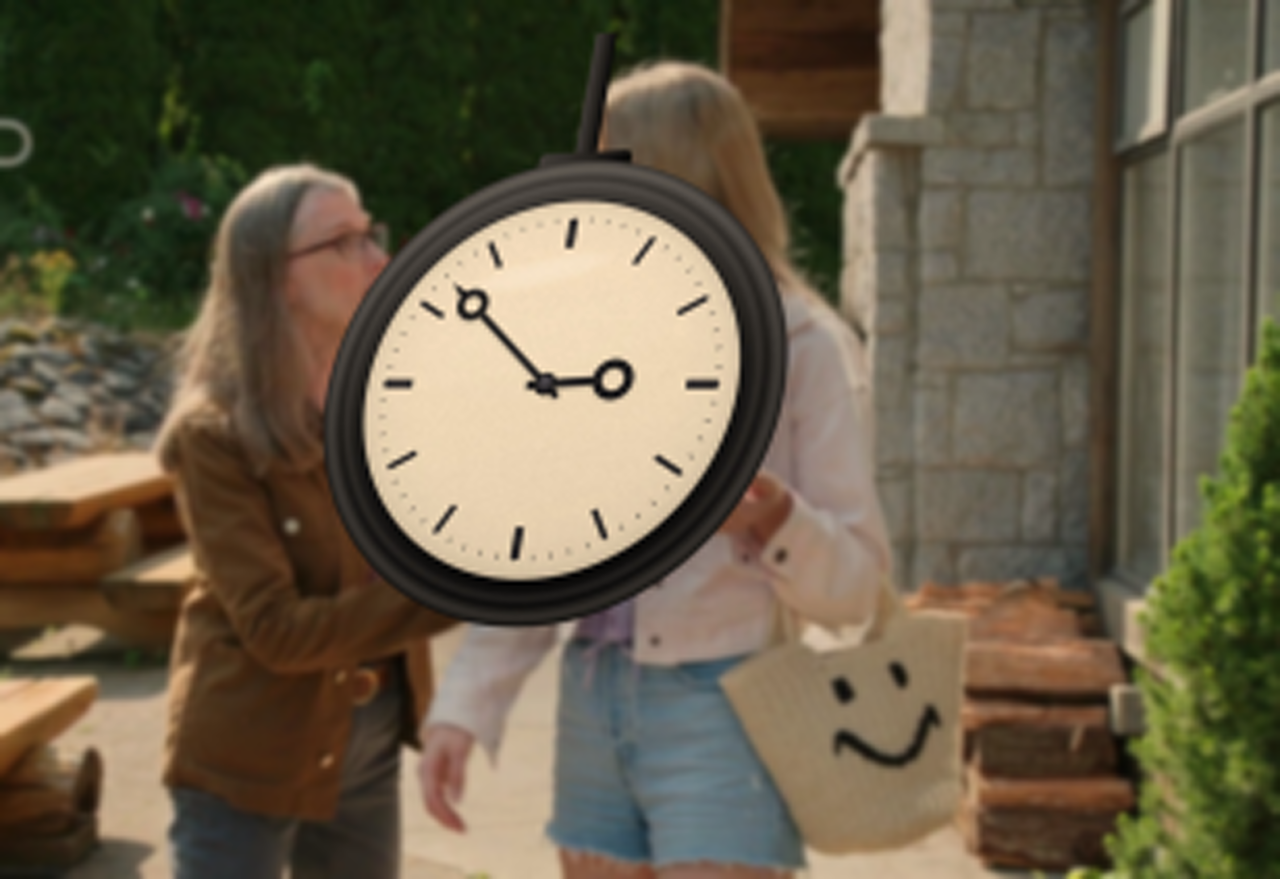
2:52
